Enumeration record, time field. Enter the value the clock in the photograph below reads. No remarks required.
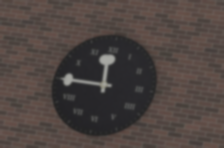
11:45
